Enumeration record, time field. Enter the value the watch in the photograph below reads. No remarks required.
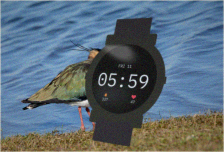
5:59
